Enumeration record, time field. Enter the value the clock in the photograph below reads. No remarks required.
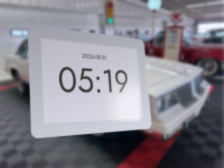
5:19
